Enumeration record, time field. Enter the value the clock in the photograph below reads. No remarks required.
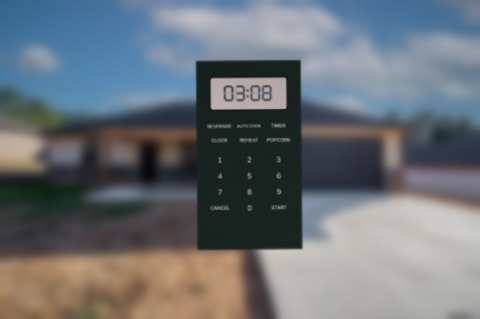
3:08
